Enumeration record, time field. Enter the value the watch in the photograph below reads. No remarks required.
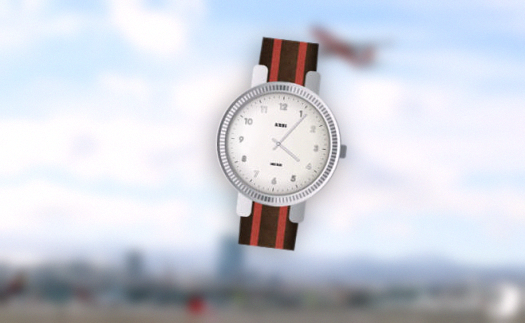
4:06
